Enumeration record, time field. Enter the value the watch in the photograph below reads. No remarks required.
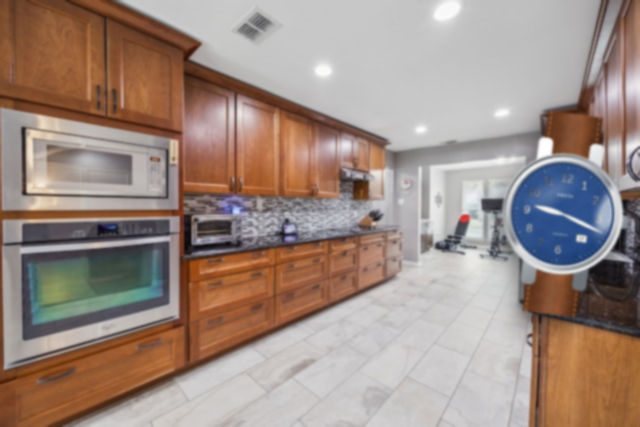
9:18
